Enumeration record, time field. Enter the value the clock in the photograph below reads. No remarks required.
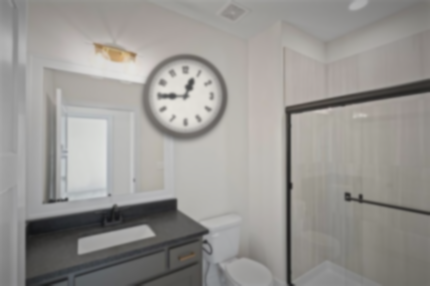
12:45
